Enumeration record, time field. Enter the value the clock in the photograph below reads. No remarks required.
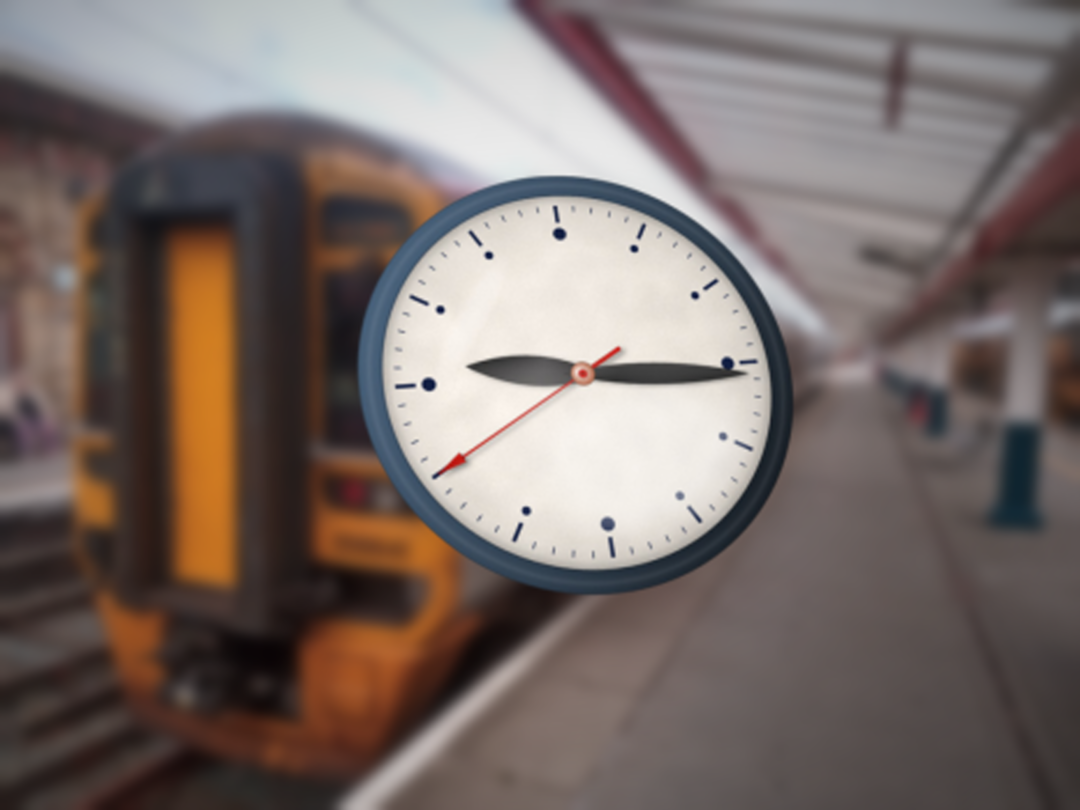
9:15:40
